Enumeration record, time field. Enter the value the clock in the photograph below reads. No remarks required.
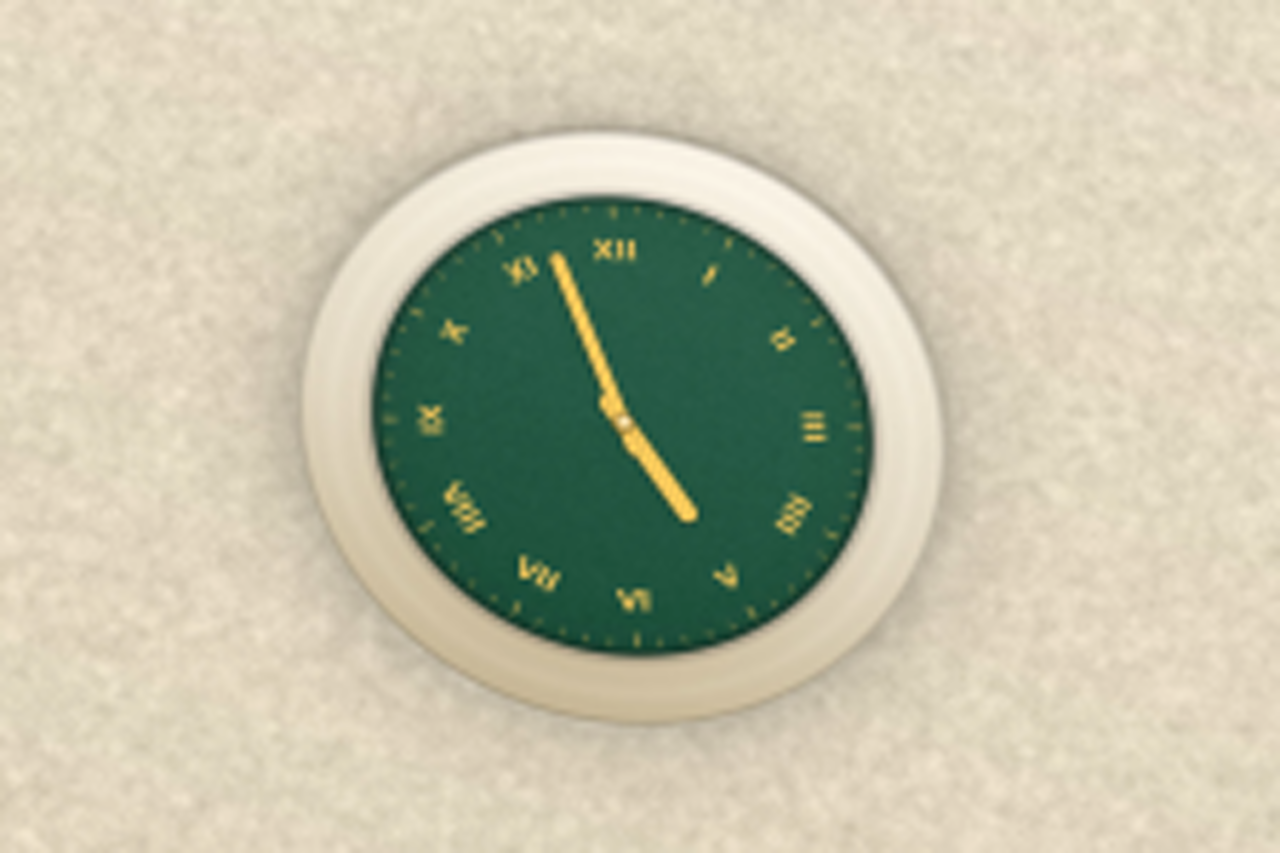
4:57
